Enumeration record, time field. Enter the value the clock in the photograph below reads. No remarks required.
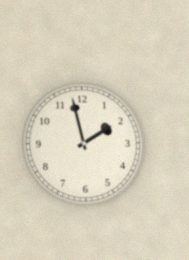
1:58
